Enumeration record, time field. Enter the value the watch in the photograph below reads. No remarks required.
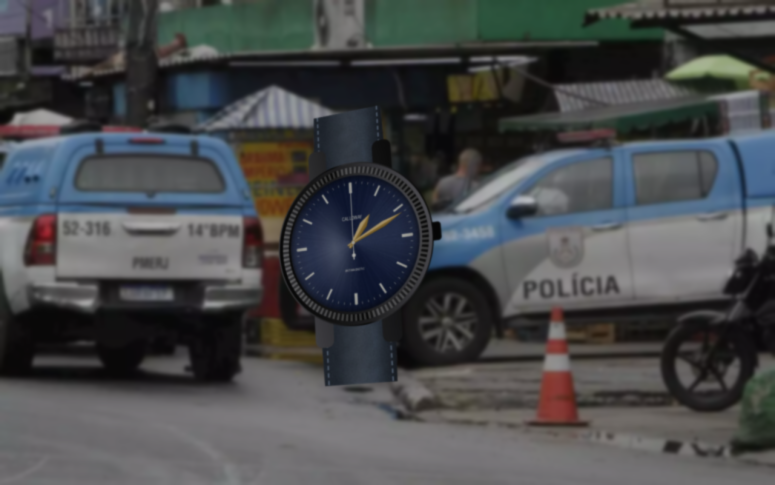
1:11:00
